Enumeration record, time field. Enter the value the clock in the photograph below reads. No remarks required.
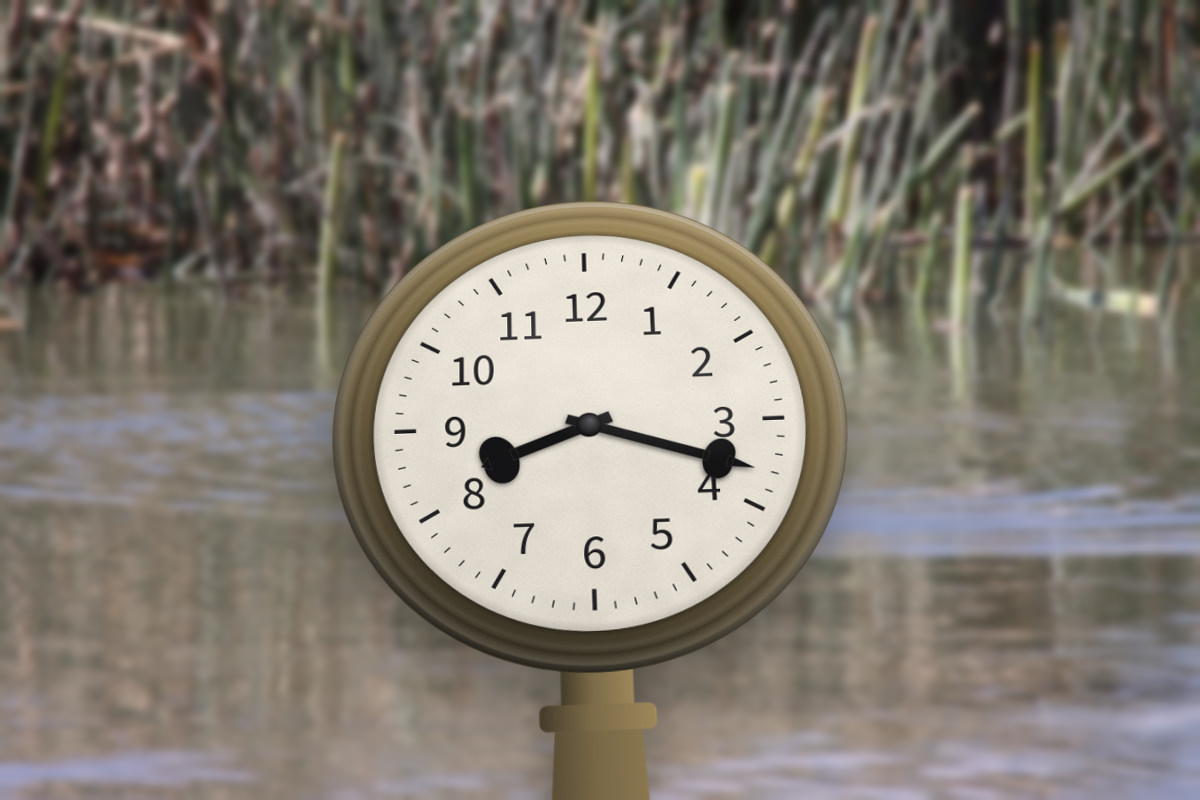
8:18
